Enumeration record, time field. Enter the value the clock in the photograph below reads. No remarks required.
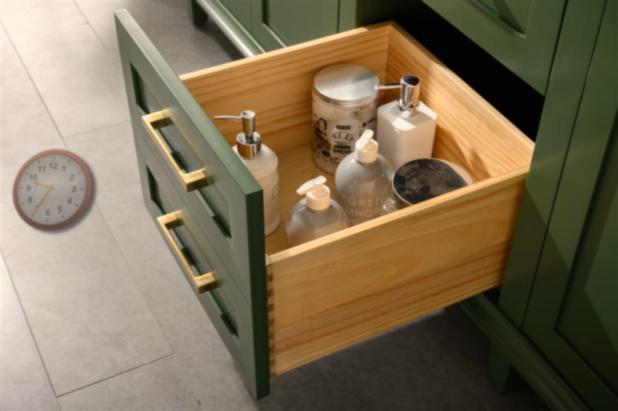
9:35
